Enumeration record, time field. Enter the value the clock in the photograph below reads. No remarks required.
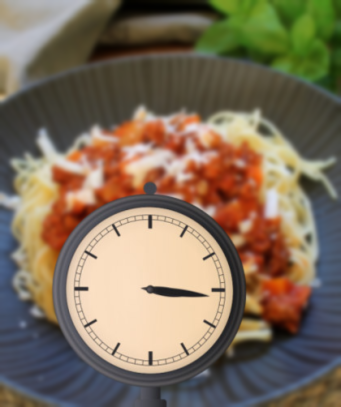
3:16
